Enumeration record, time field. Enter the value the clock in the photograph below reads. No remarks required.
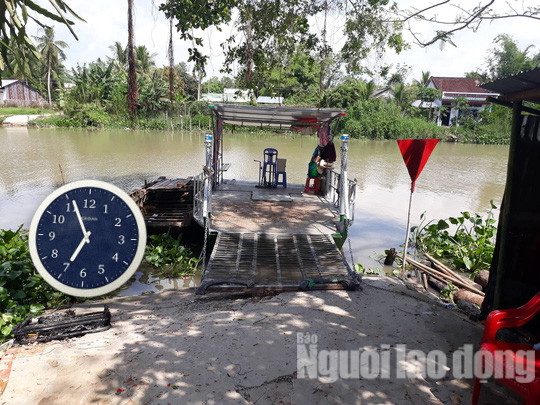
6:56
